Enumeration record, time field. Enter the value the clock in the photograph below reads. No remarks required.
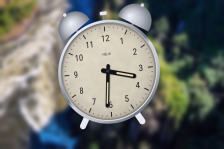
3:31
